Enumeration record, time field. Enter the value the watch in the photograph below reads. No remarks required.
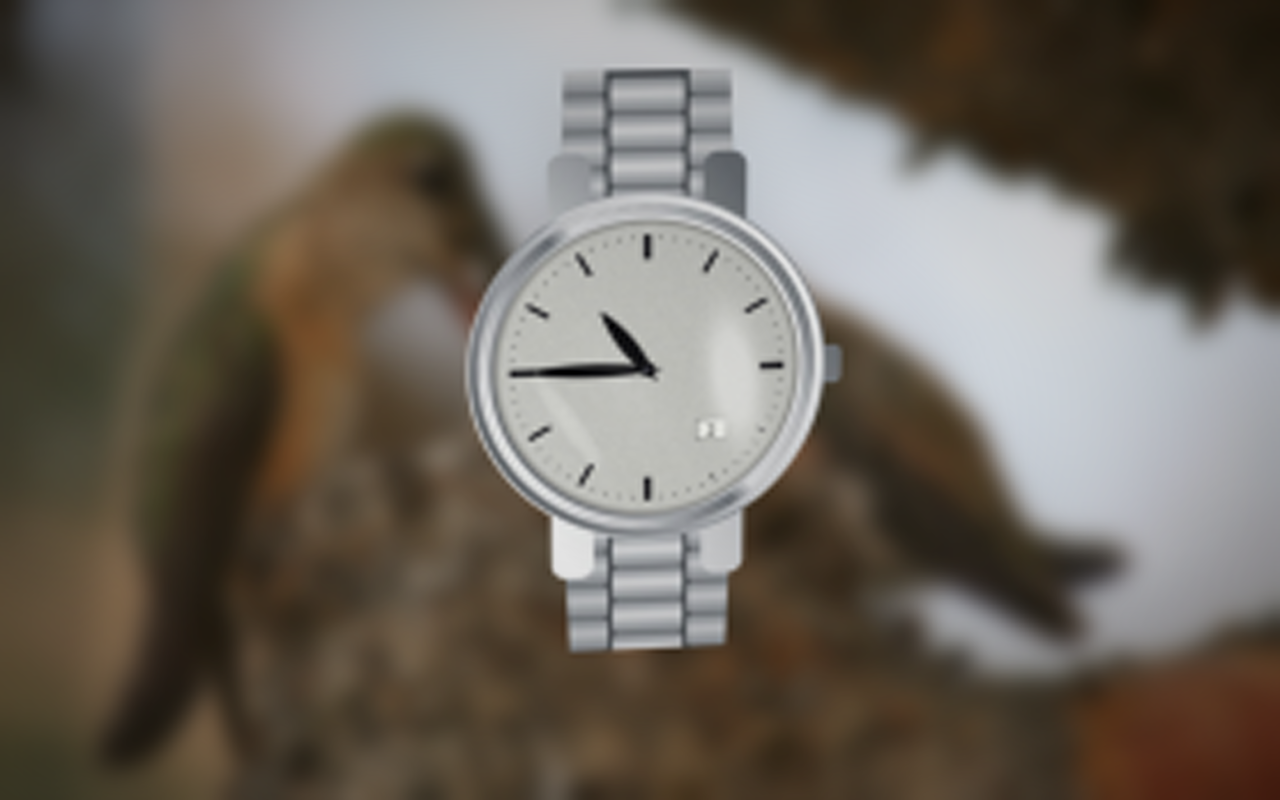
10:45
